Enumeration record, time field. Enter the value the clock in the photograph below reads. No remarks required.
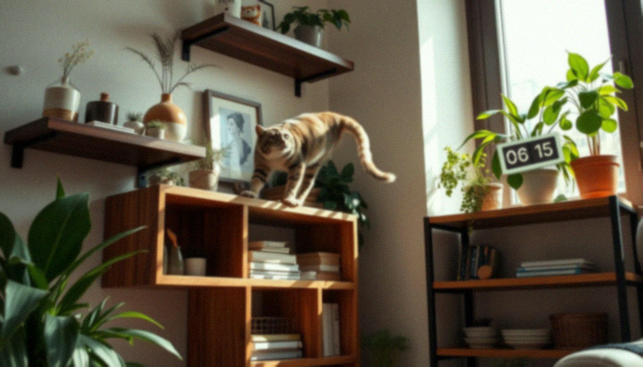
6:15
